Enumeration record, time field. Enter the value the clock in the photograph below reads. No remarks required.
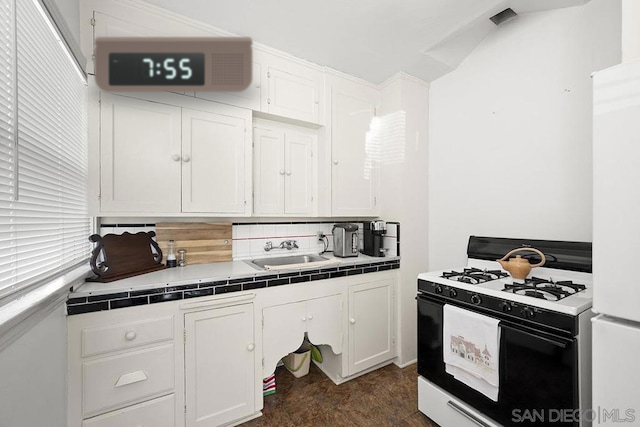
7:55
